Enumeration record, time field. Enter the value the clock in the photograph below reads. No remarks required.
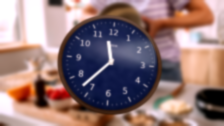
11:37
